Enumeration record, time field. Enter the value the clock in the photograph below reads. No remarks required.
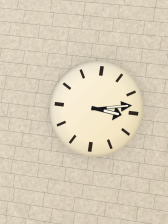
3:13
